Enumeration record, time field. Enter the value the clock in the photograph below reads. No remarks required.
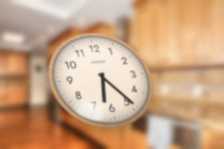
6:24
